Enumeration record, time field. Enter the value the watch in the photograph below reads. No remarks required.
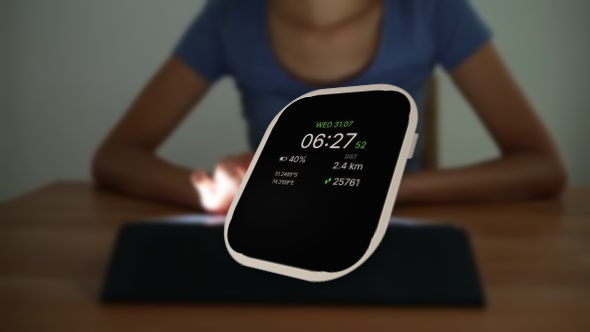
6:27:52
